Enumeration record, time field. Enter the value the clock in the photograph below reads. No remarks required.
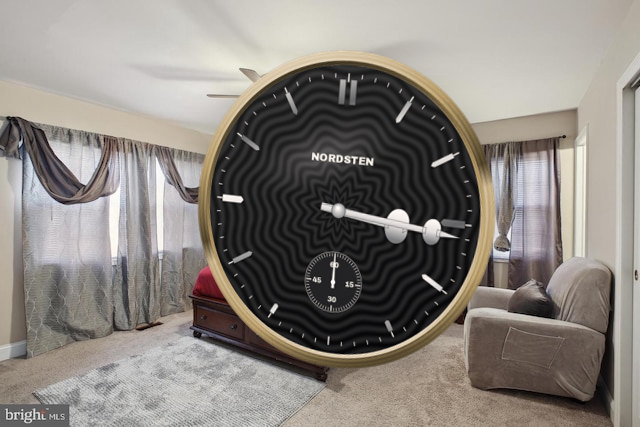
3:16
